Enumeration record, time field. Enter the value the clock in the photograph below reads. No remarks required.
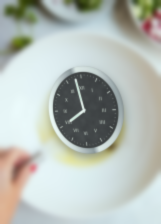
7:58
